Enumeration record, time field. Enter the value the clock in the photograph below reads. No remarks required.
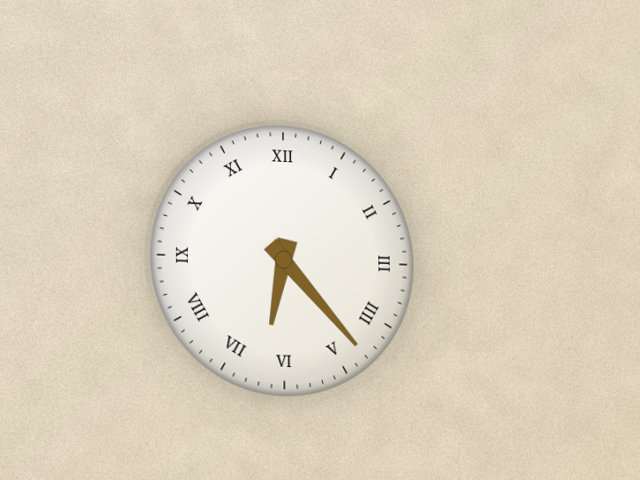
6:23
